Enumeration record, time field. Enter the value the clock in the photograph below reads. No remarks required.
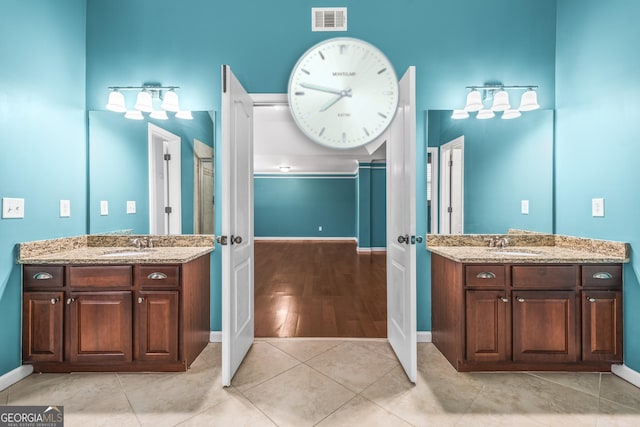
7:47
